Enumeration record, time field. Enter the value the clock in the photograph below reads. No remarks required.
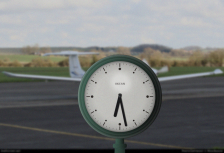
6:28
